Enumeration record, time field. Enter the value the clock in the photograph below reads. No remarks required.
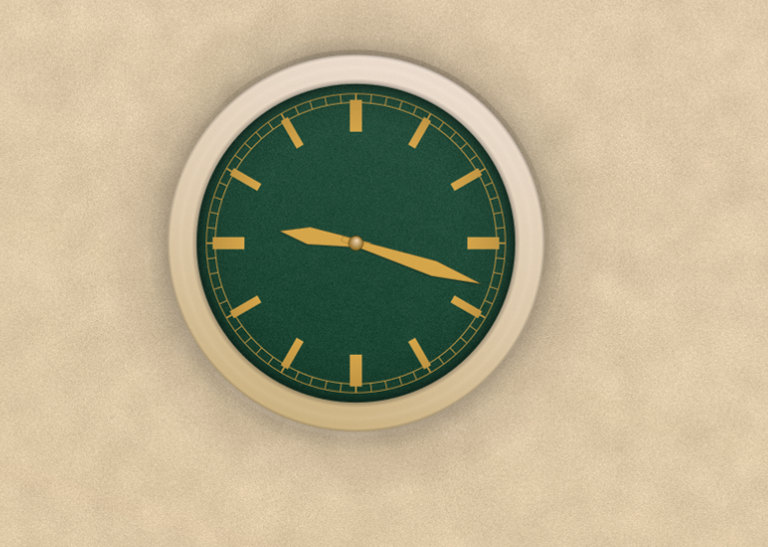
9:18
